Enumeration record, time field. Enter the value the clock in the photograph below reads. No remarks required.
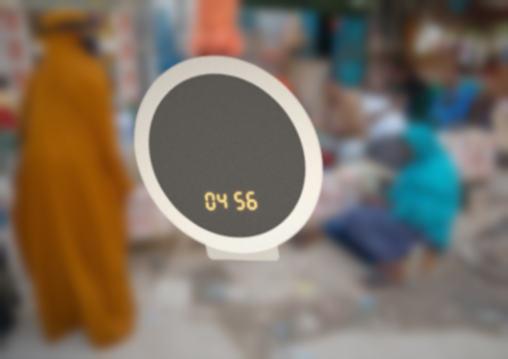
4:56
